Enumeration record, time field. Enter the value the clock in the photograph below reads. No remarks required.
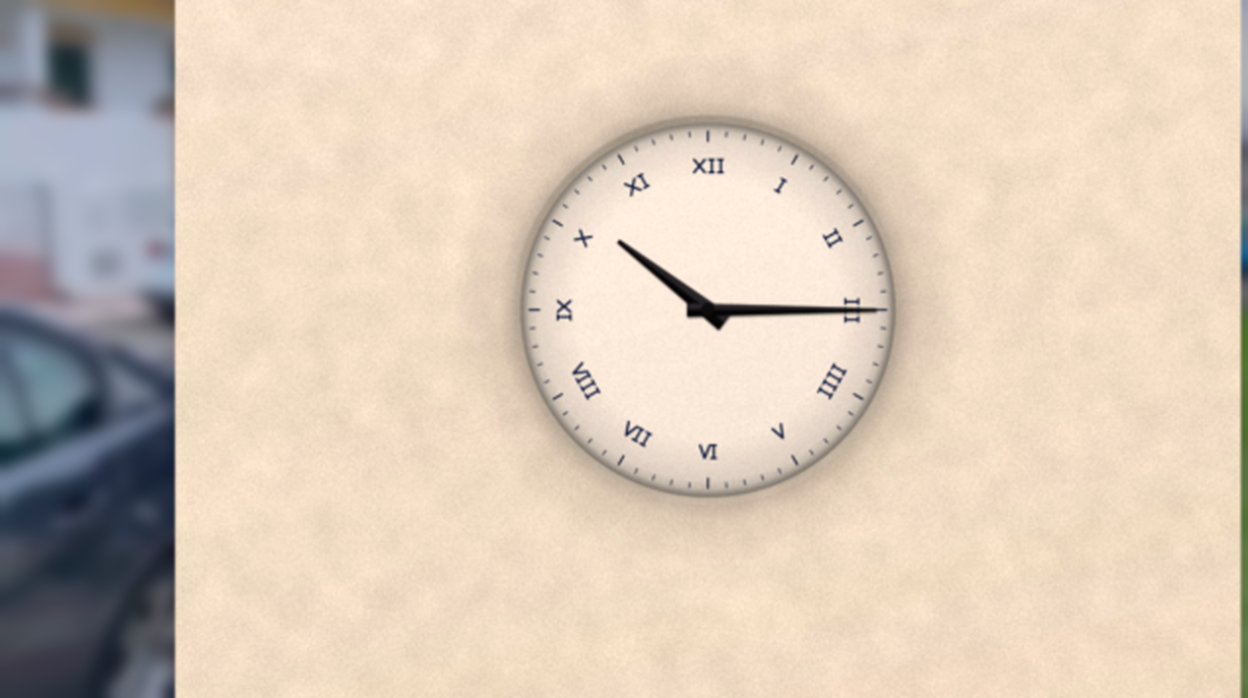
10:15
